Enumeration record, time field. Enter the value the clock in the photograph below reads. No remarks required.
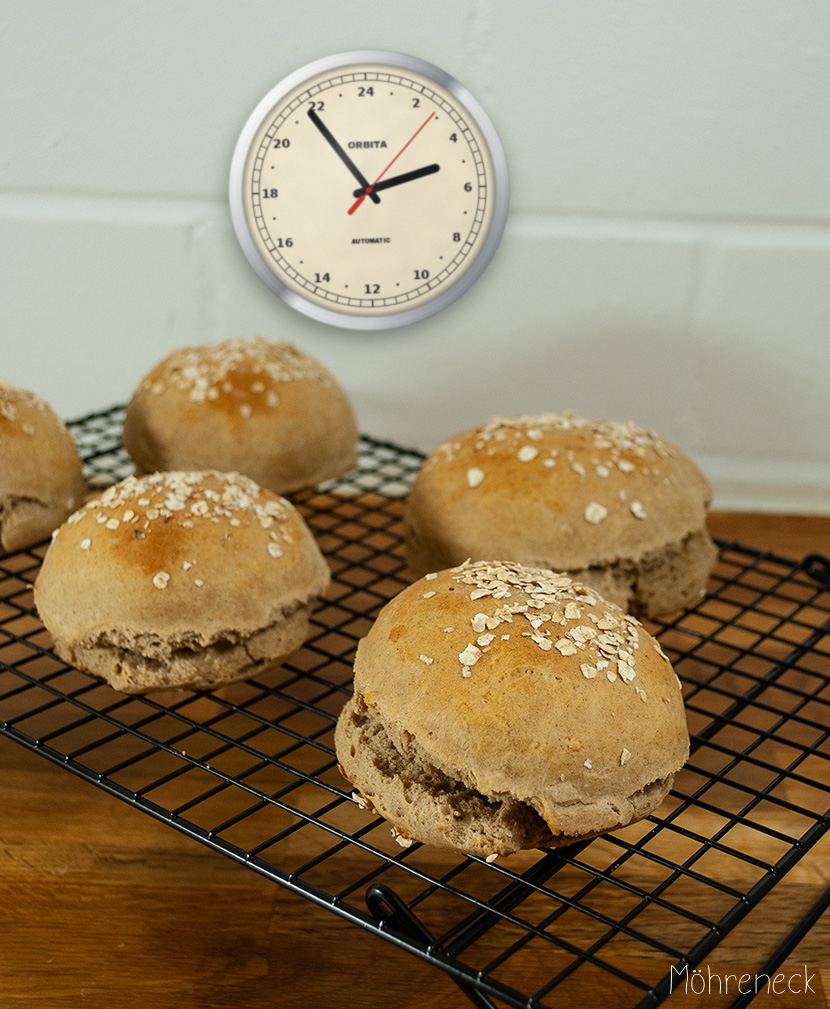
4:54:07
